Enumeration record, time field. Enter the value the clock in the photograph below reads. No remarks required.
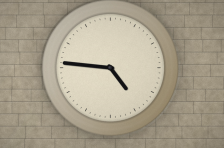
4:46
